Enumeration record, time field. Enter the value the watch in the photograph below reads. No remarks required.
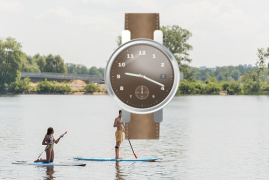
9:19
